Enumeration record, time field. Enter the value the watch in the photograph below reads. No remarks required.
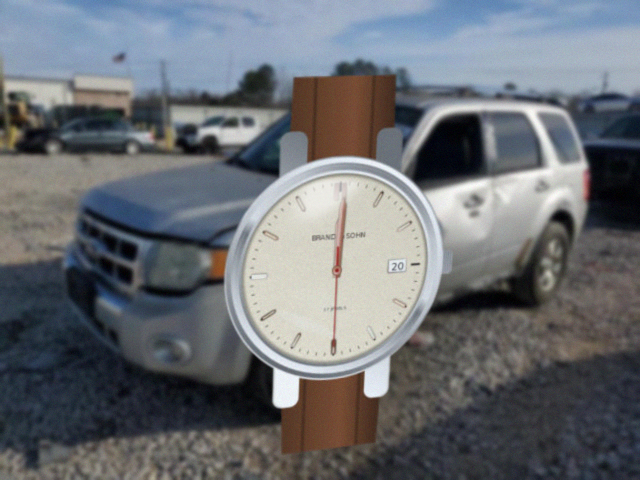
12:00:30
